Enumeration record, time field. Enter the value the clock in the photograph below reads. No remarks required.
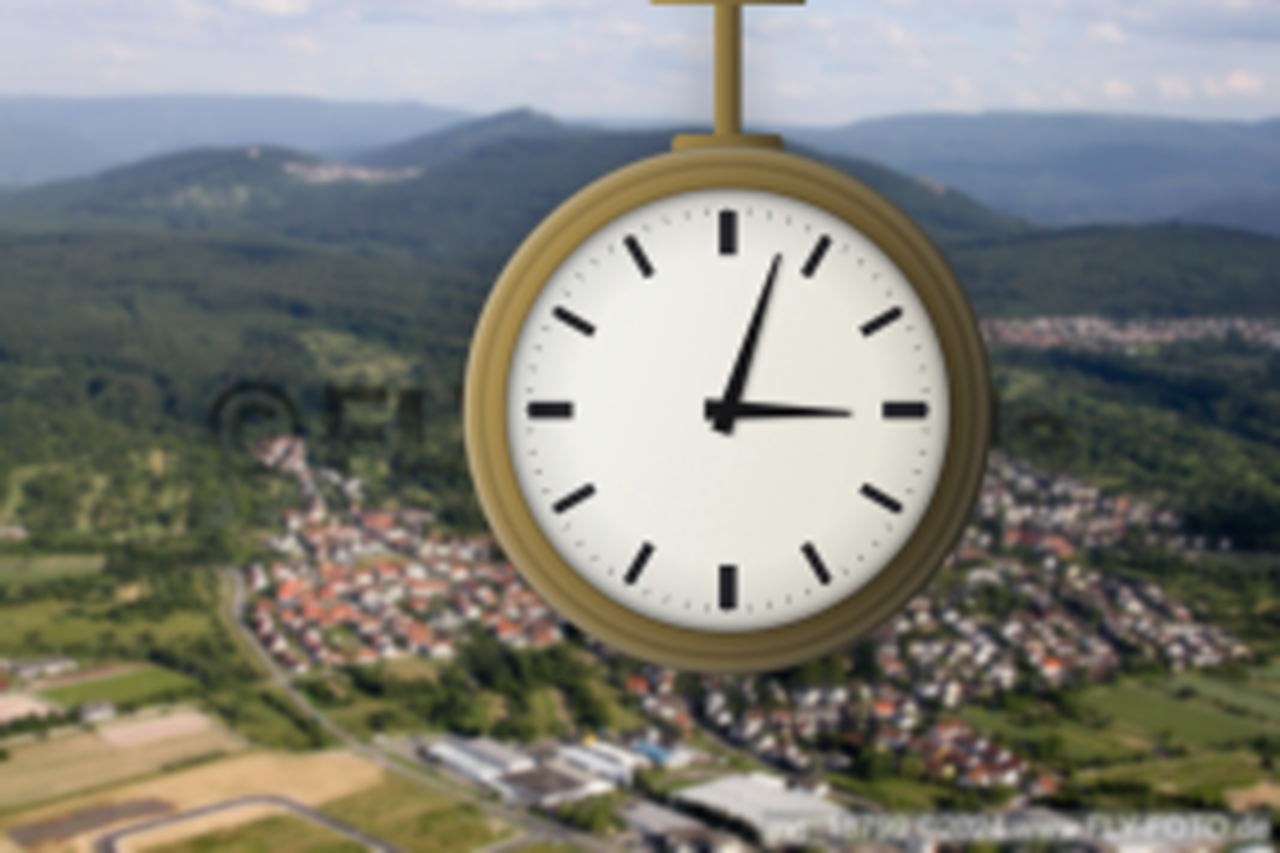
3:03
